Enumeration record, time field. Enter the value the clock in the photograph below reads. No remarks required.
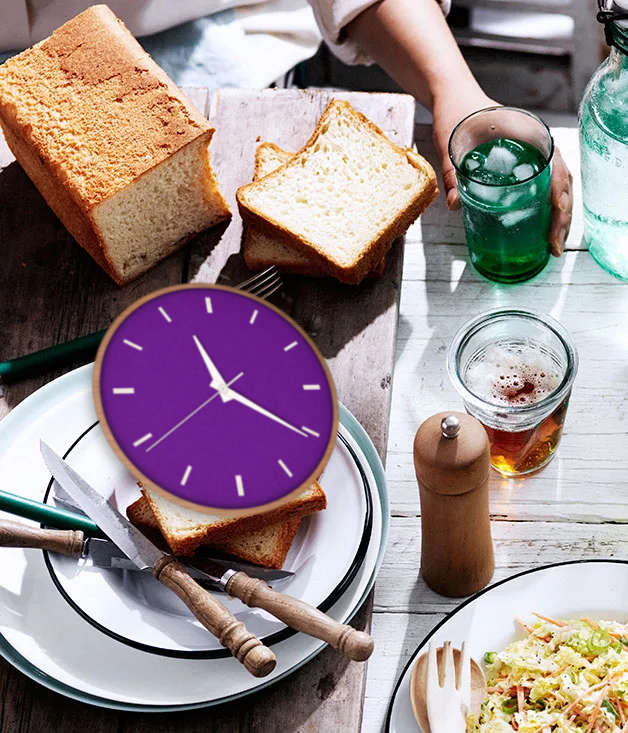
11:20:39
